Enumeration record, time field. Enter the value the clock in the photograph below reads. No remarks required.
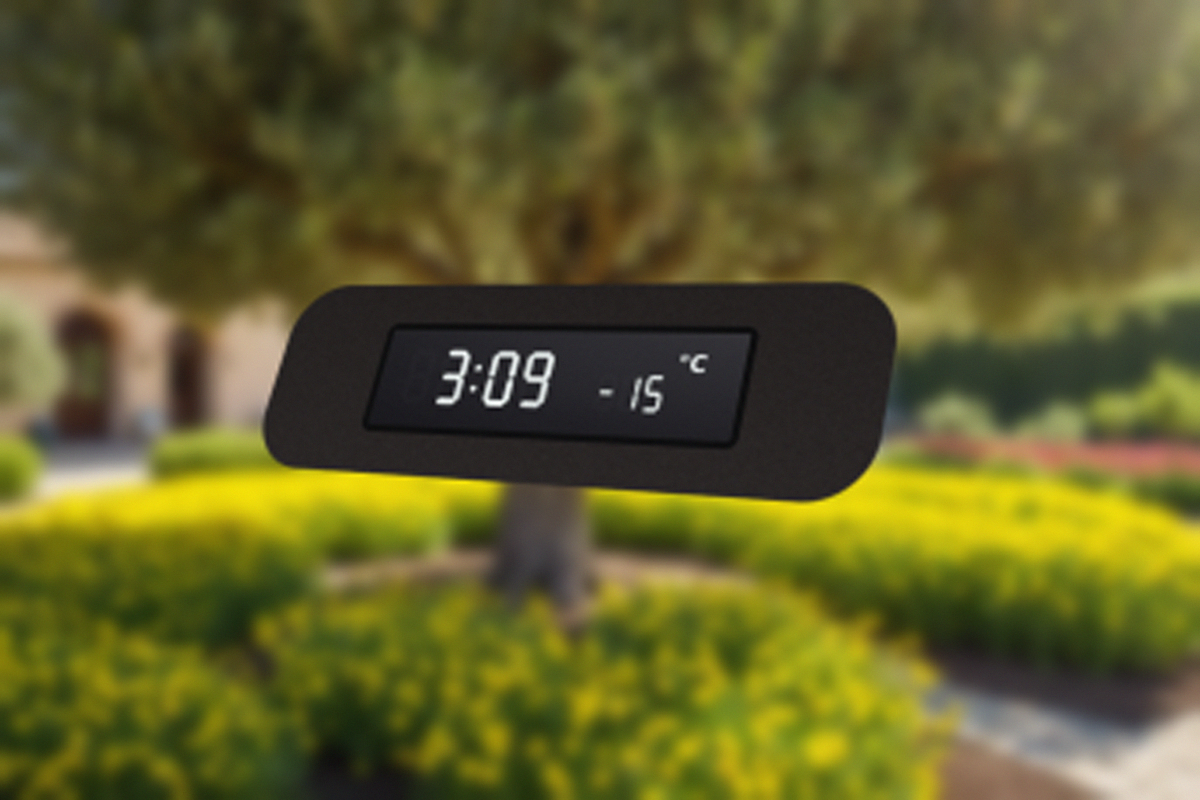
3:09
